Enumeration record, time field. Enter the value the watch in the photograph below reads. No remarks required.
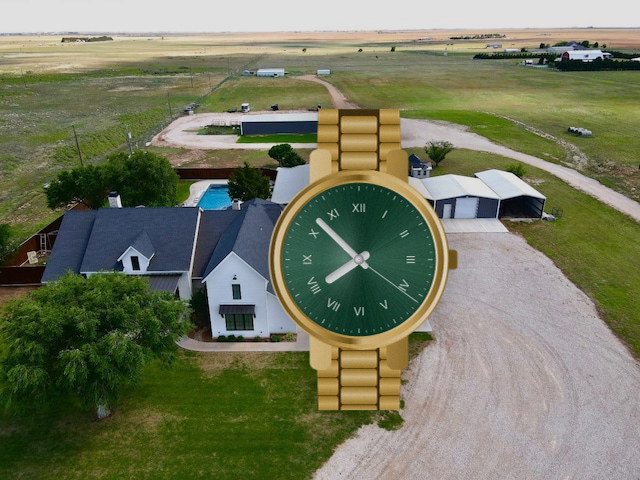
7:52:21
